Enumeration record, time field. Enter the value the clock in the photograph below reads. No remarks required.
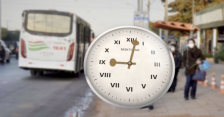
9:02
